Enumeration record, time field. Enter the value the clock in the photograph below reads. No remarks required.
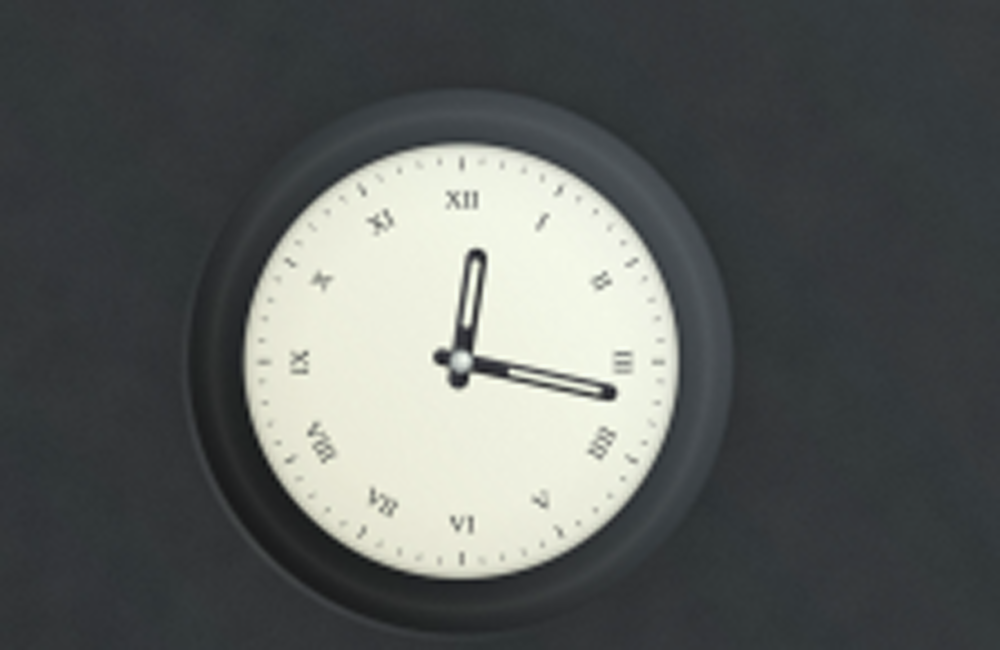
12:17
